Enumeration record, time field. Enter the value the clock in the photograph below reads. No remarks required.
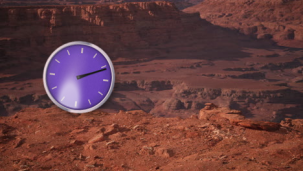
2:11
